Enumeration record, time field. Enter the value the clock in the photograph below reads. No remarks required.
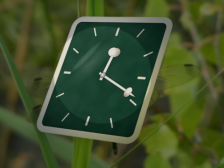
12:19
